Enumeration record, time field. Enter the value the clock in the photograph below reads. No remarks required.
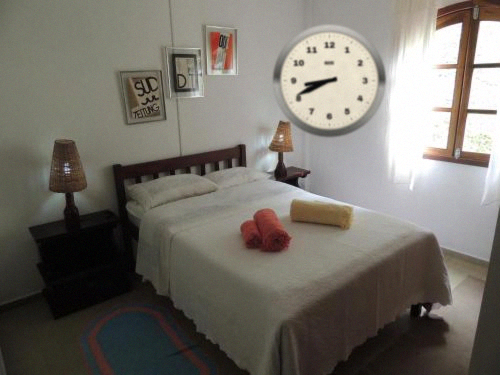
8:41
